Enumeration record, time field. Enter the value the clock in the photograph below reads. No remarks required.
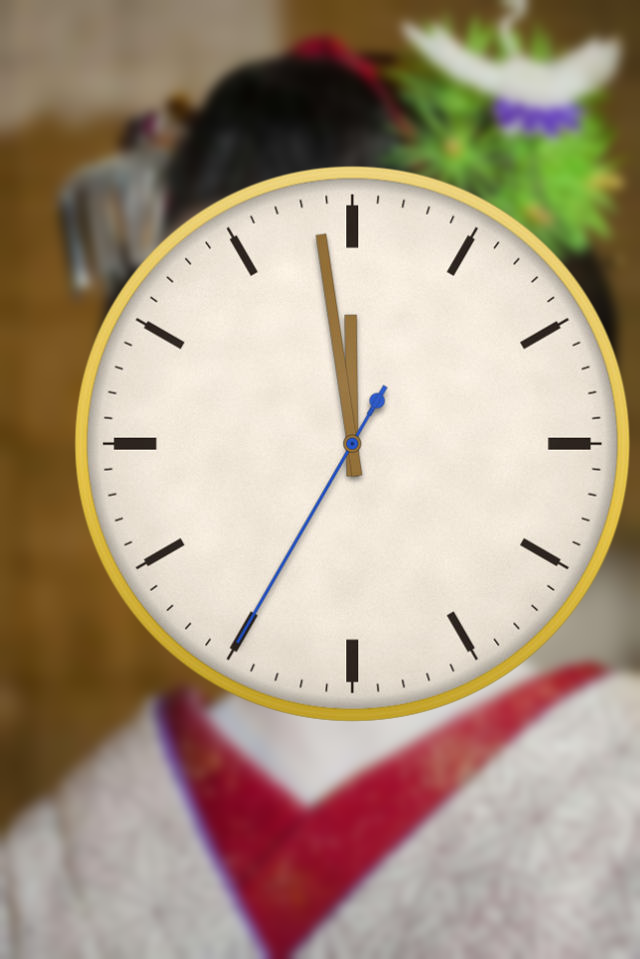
11:58:35
